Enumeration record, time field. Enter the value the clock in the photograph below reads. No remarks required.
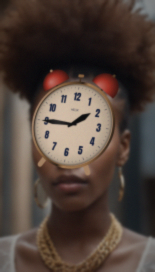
1:45
